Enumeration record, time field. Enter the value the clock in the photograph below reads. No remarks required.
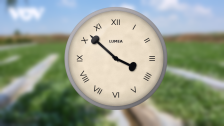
3:52
